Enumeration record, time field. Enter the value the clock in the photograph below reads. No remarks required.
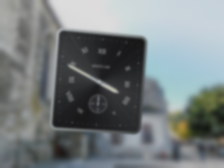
3:49
